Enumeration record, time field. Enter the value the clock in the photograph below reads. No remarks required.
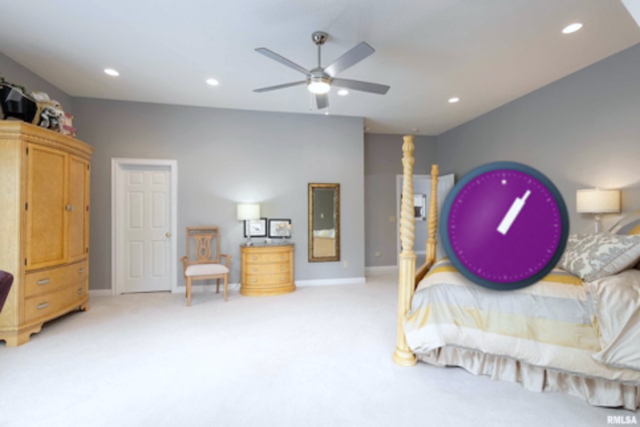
1:06
